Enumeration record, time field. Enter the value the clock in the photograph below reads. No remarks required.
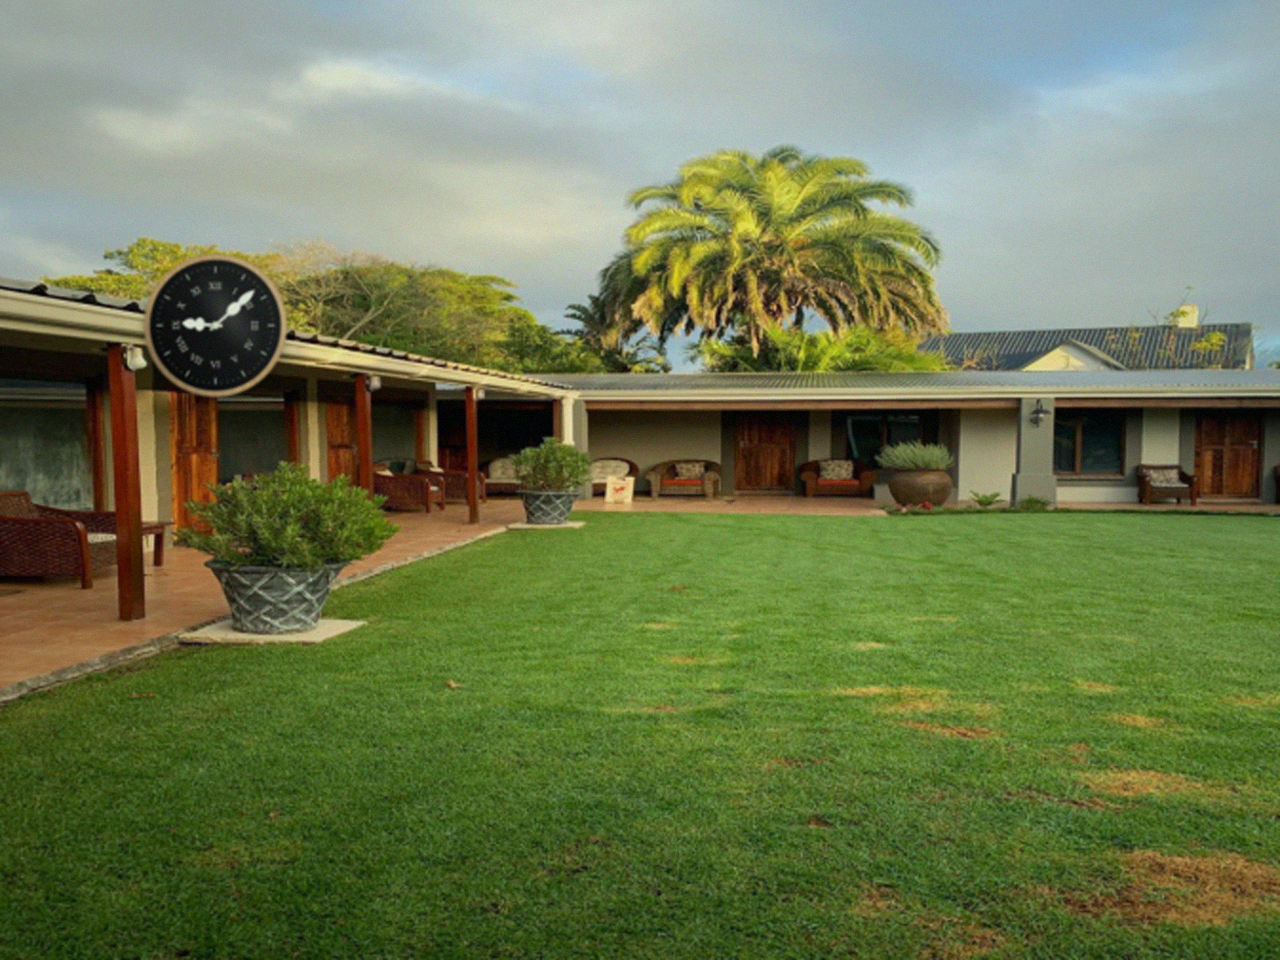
9:08
